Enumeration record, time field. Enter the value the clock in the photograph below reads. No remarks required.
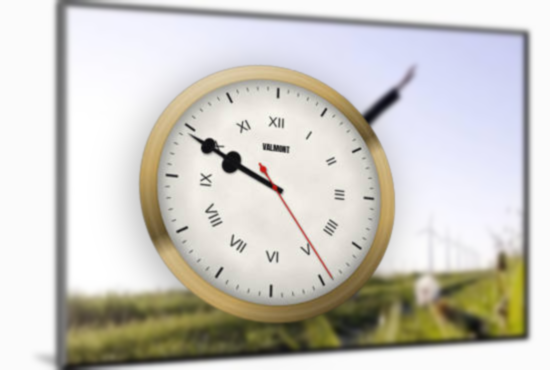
9:49:24
